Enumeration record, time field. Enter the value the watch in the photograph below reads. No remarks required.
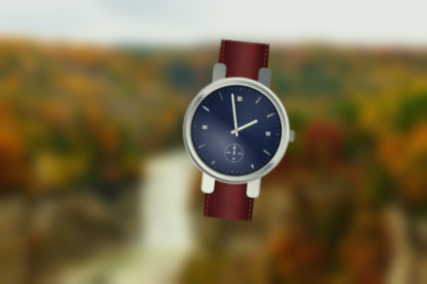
1:58
